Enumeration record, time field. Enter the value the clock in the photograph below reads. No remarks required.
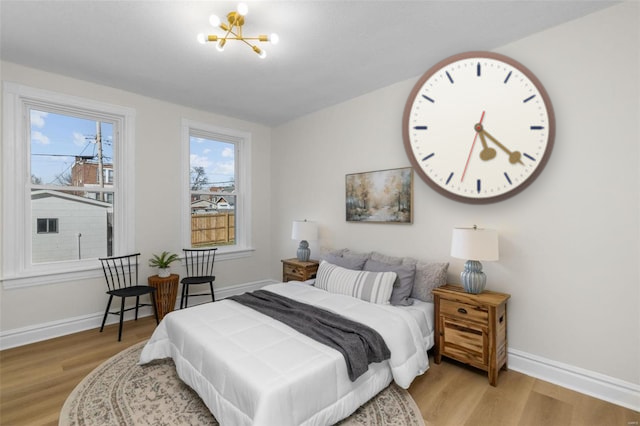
5:21:33
